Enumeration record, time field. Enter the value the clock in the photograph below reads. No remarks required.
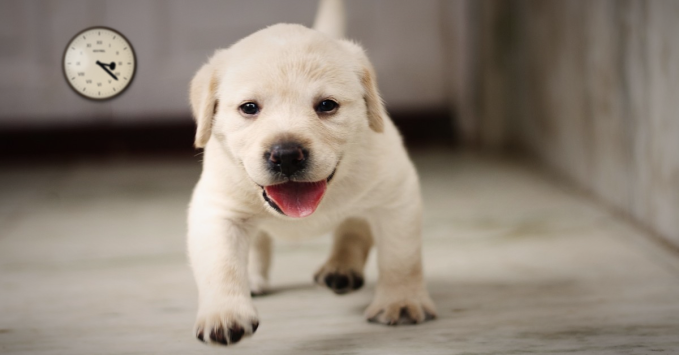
3:22
